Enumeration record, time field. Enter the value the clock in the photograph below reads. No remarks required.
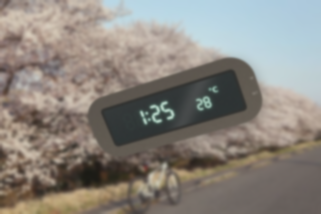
1:25
